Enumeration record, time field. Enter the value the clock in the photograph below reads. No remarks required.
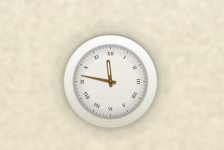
11:47
